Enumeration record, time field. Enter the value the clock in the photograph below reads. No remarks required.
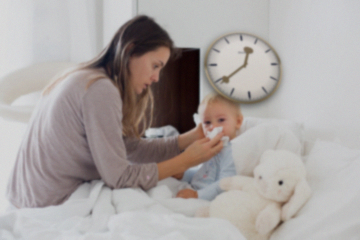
12:39
